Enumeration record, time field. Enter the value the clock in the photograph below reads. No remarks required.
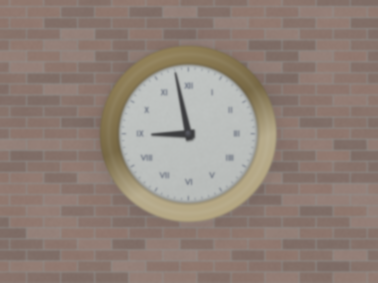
8:58
